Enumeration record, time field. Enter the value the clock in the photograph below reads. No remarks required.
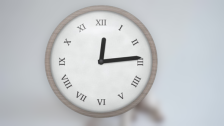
12:14
